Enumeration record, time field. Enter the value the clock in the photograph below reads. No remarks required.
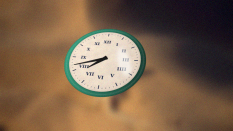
7:42
